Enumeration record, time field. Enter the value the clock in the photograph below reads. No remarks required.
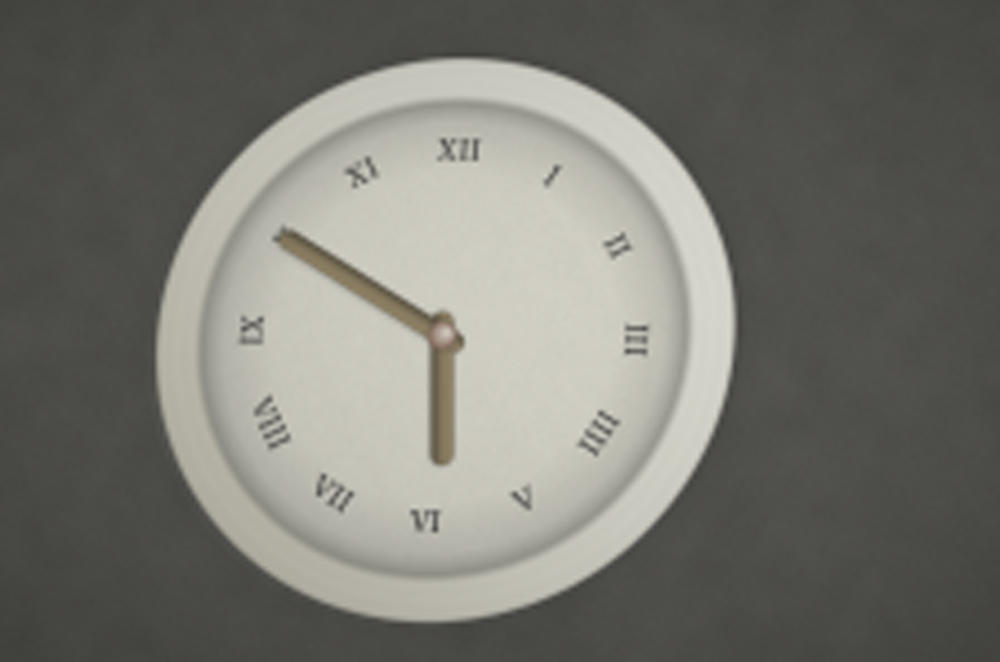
5:50
